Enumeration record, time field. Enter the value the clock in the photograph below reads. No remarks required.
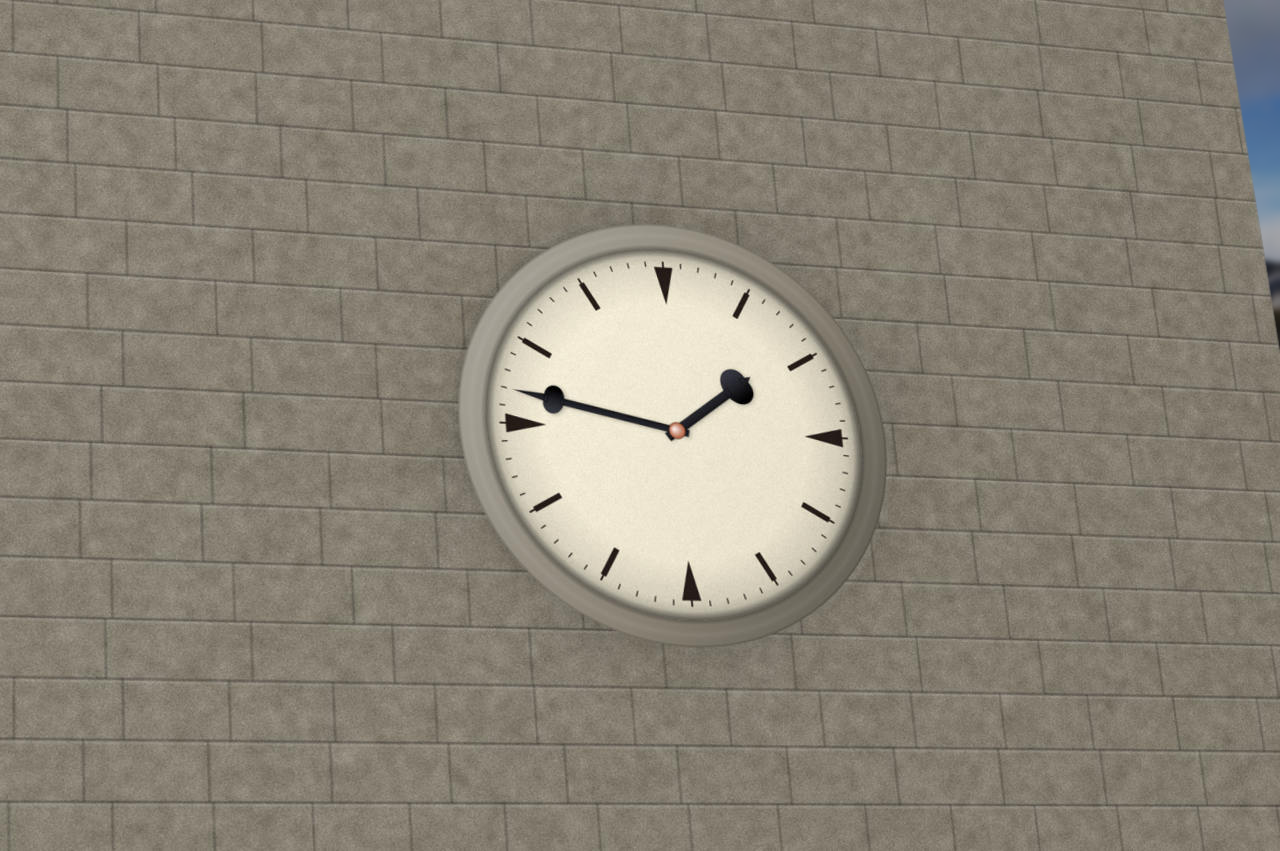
1:47
